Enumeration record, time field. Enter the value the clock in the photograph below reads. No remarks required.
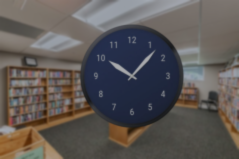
10:07
